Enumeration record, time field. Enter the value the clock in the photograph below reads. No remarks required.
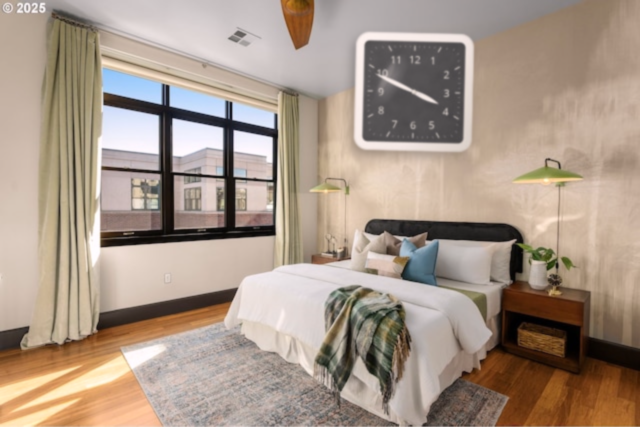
3:49
